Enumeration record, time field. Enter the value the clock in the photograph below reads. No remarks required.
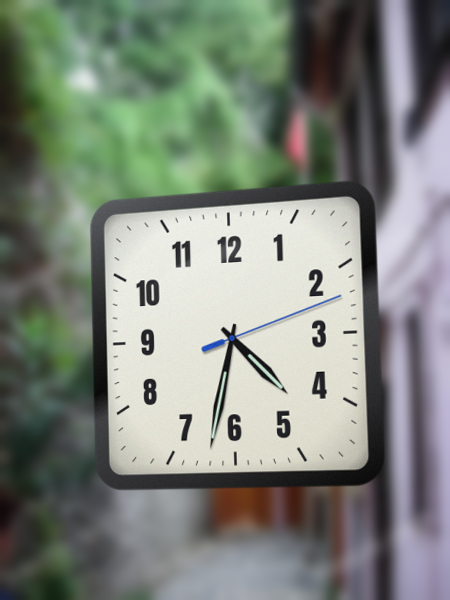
4:32:12
